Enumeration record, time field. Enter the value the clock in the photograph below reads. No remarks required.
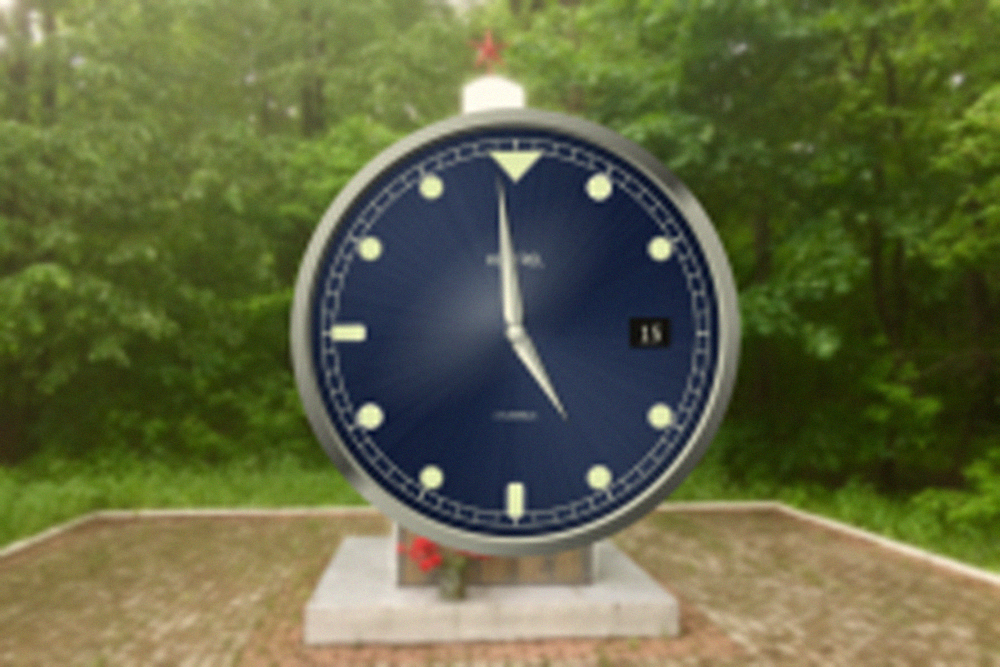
4:59
